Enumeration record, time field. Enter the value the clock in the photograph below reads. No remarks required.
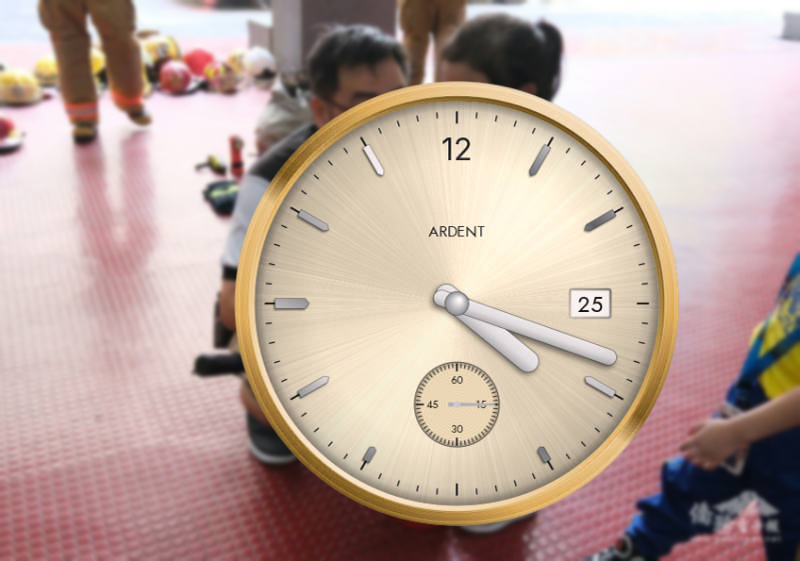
4:18:15
